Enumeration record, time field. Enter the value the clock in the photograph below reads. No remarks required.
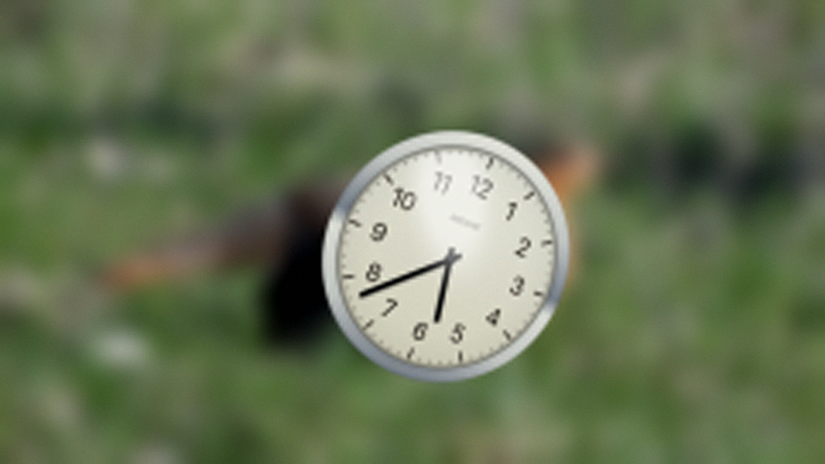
5:38
